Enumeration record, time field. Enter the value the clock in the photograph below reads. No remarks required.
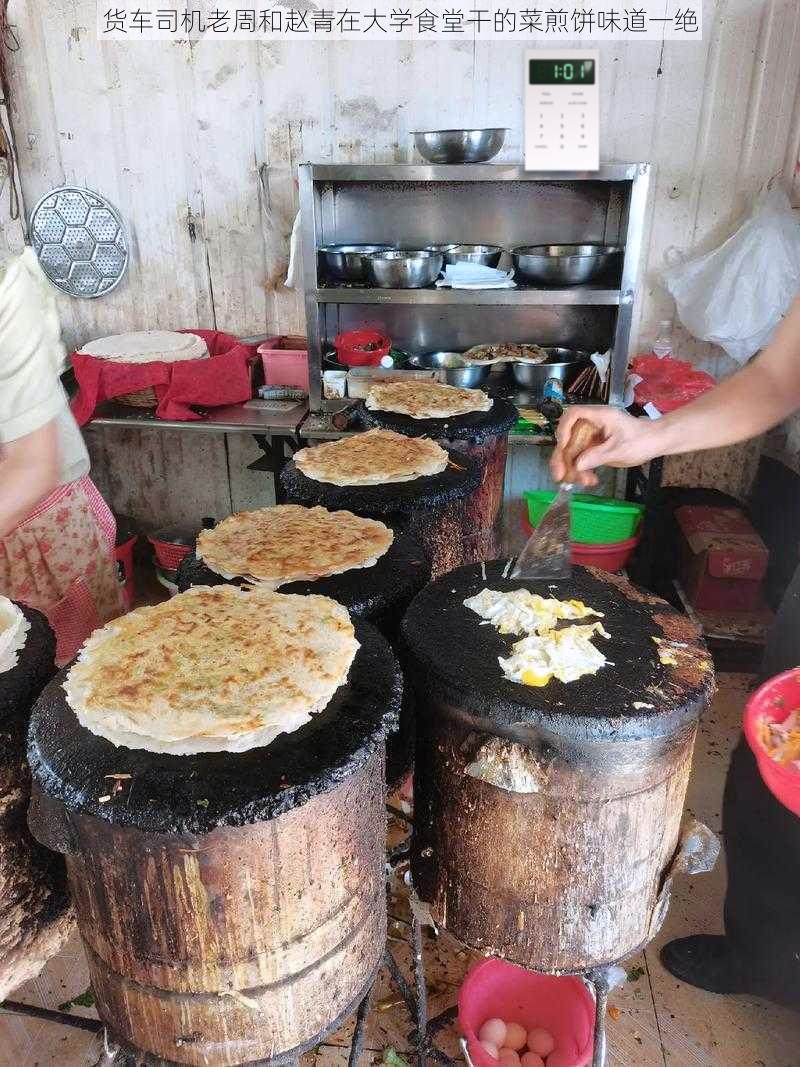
1:01
